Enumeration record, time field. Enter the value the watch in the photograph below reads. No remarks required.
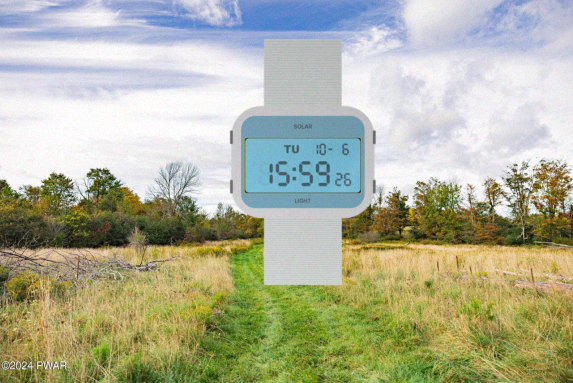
15:59:26
